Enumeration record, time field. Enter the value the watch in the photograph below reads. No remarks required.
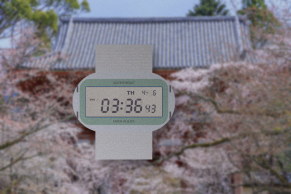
3:36:43
